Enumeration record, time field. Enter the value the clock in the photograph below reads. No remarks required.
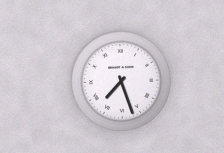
7:27
